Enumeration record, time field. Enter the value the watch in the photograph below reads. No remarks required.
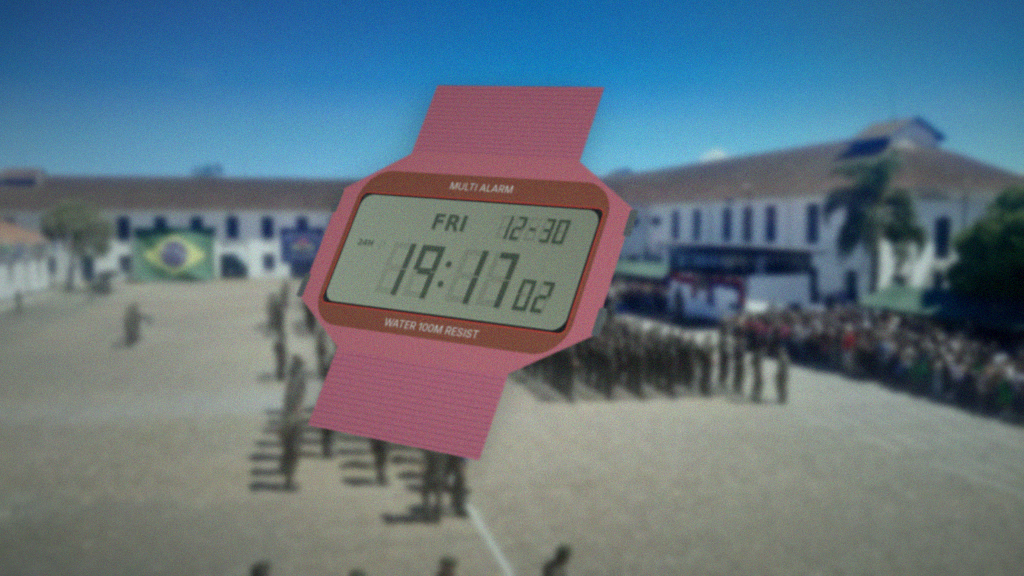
19:17:02
